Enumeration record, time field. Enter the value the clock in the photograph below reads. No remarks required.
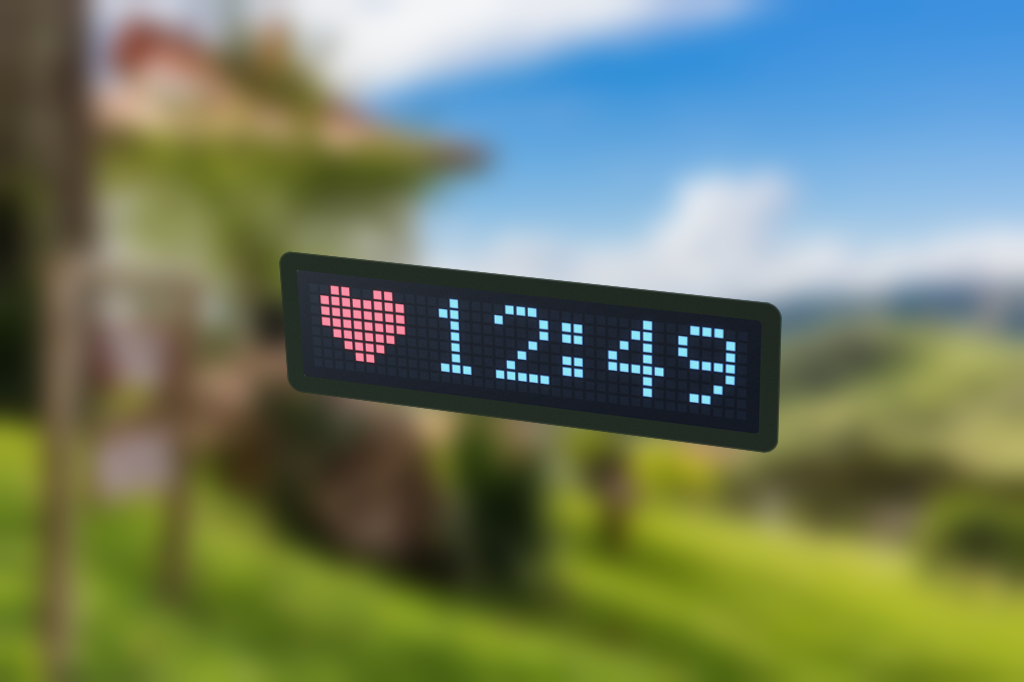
12:49
